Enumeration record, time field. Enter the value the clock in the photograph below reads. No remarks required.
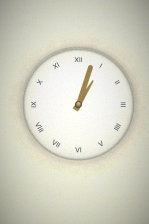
1:03
